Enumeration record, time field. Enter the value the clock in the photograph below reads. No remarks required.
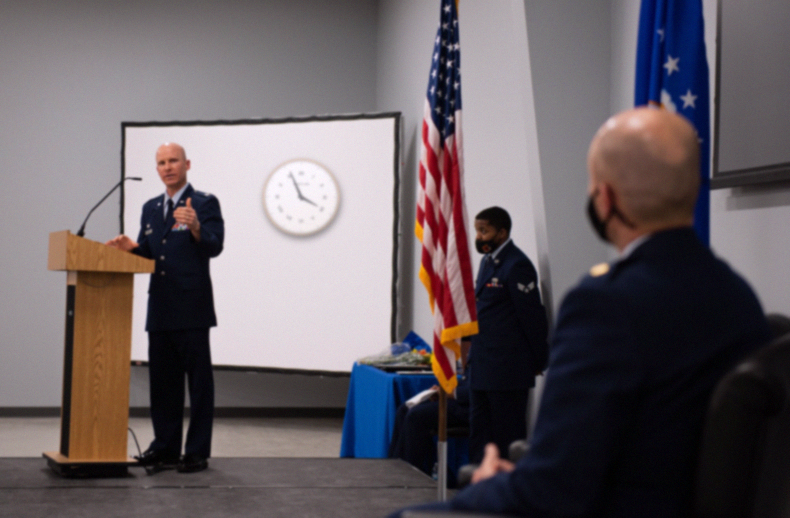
3:56
